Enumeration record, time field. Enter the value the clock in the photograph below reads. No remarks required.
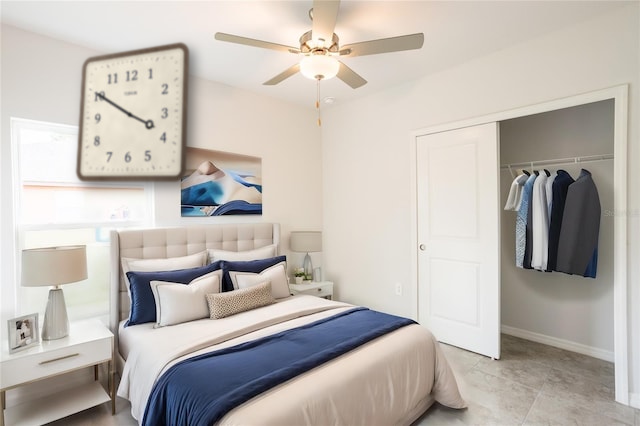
3:50
